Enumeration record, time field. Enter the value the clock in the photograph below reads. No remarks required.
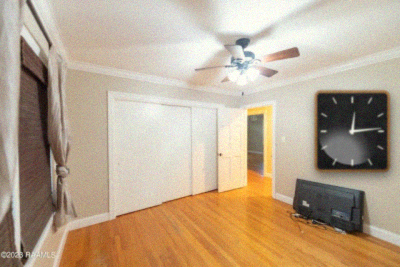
12:14
